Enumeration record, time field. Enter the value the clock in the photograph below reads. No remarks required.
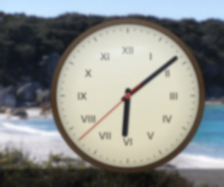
6:08:38
